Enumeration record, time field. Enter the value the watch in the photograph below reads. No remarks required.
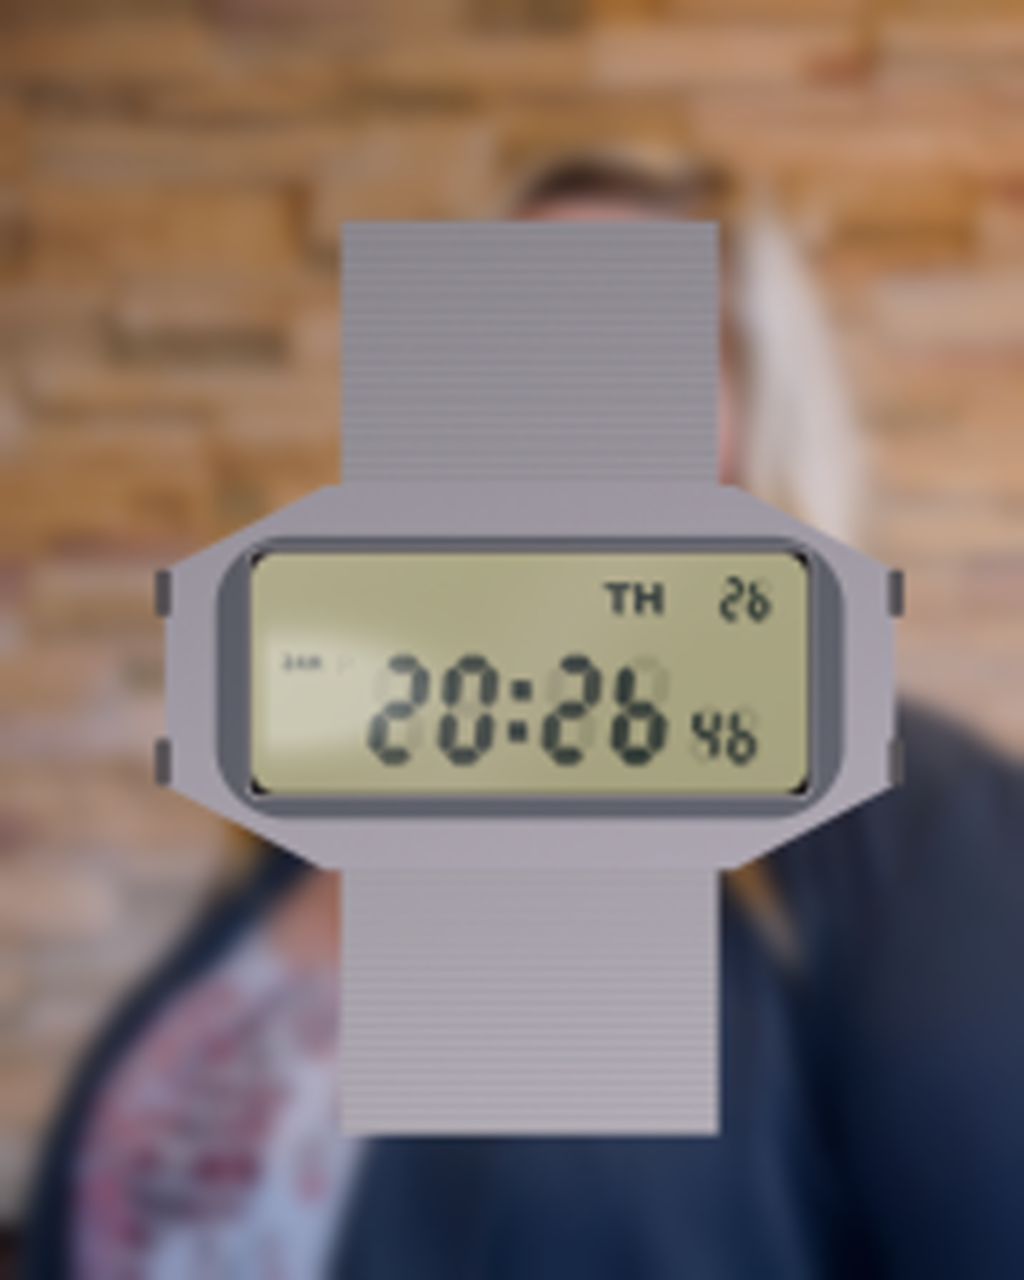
20:26:46
